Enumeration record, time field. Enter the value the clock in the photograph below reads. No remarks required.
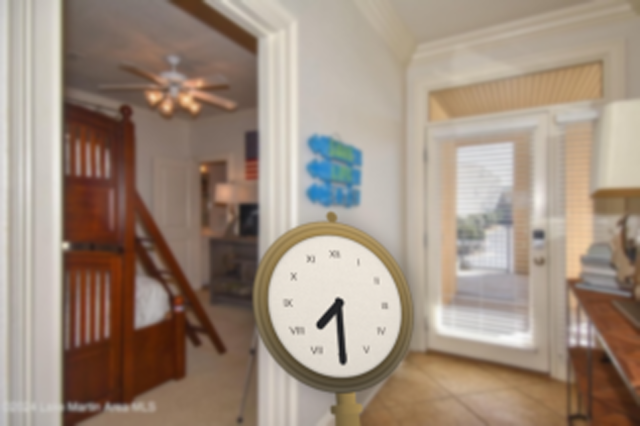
7:30
